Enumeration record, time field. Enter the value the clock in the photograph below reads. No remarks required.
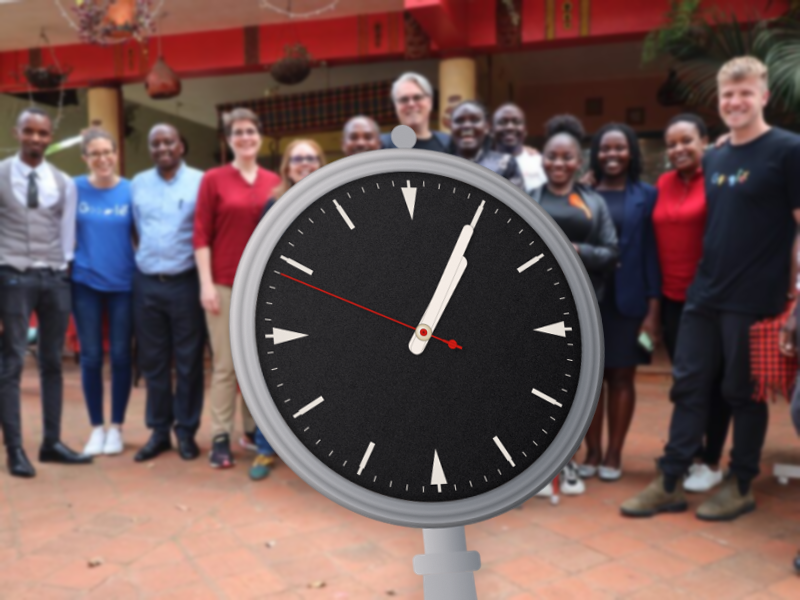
1:04:49
